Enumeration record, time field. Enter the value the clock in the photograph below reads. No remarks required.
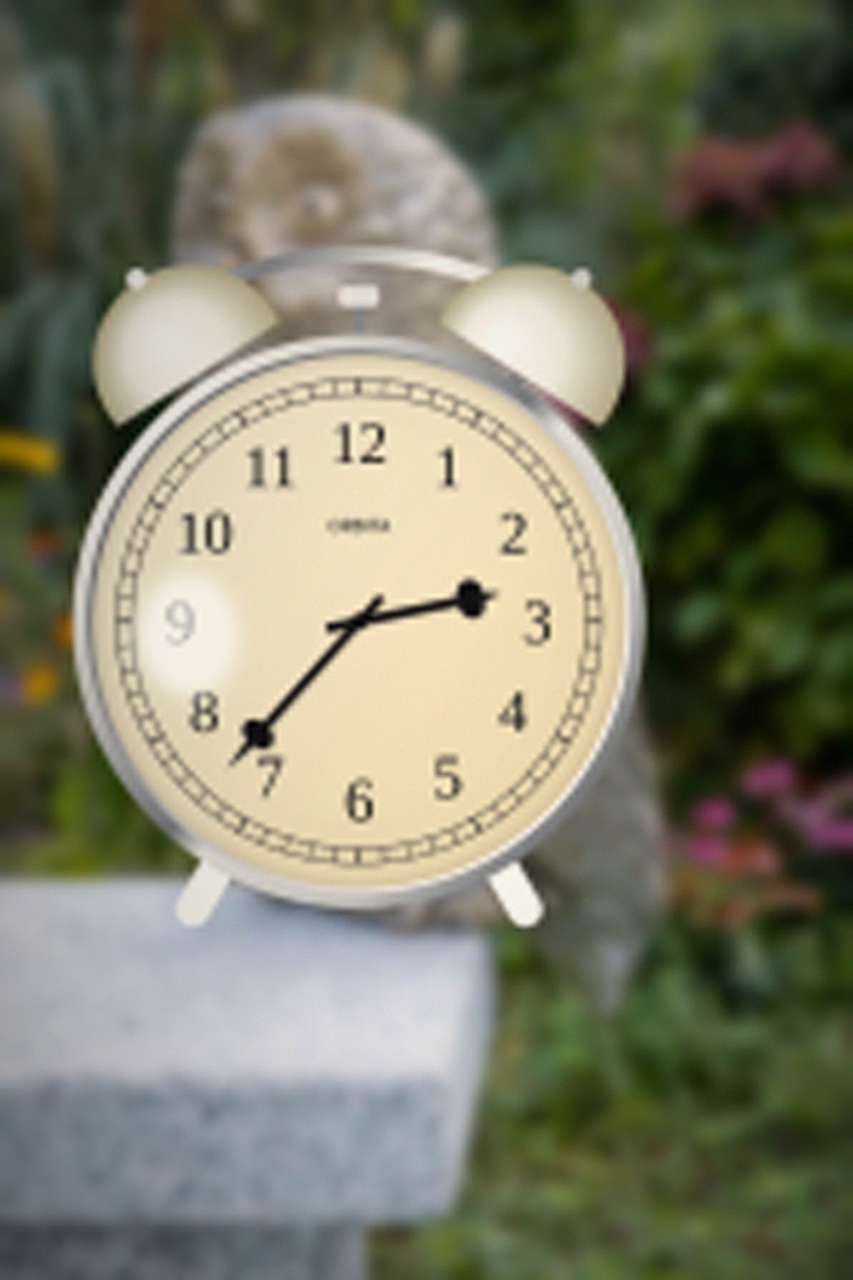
2:37
